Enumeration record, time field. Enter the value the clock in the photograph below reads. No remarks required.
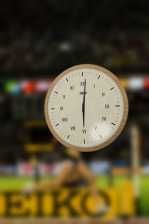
6:01
